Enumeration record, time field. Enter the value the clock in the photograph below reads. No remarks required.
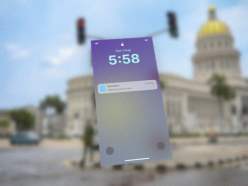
5:58
